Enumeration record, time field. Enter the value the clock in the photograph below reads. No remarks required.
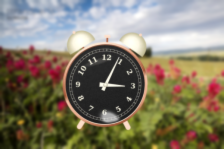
3:04
